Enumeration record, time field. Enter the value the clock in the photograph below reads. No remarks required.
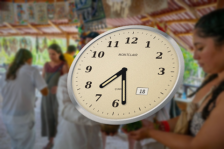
7:28
